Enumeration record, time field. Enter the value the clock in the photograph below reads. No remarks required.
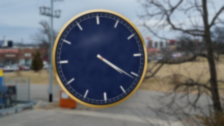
4:21
